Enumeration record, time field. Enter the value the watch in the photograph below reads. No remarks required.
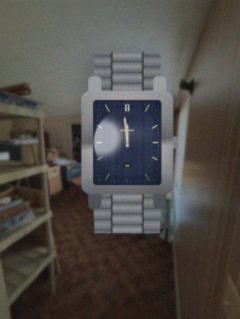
11:59
